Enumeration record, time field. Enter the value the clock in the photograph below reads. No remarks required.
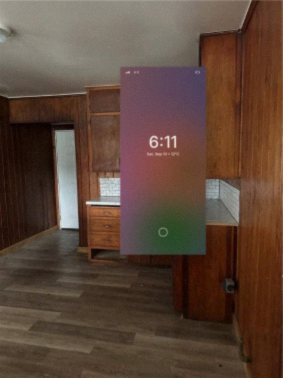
6:11
